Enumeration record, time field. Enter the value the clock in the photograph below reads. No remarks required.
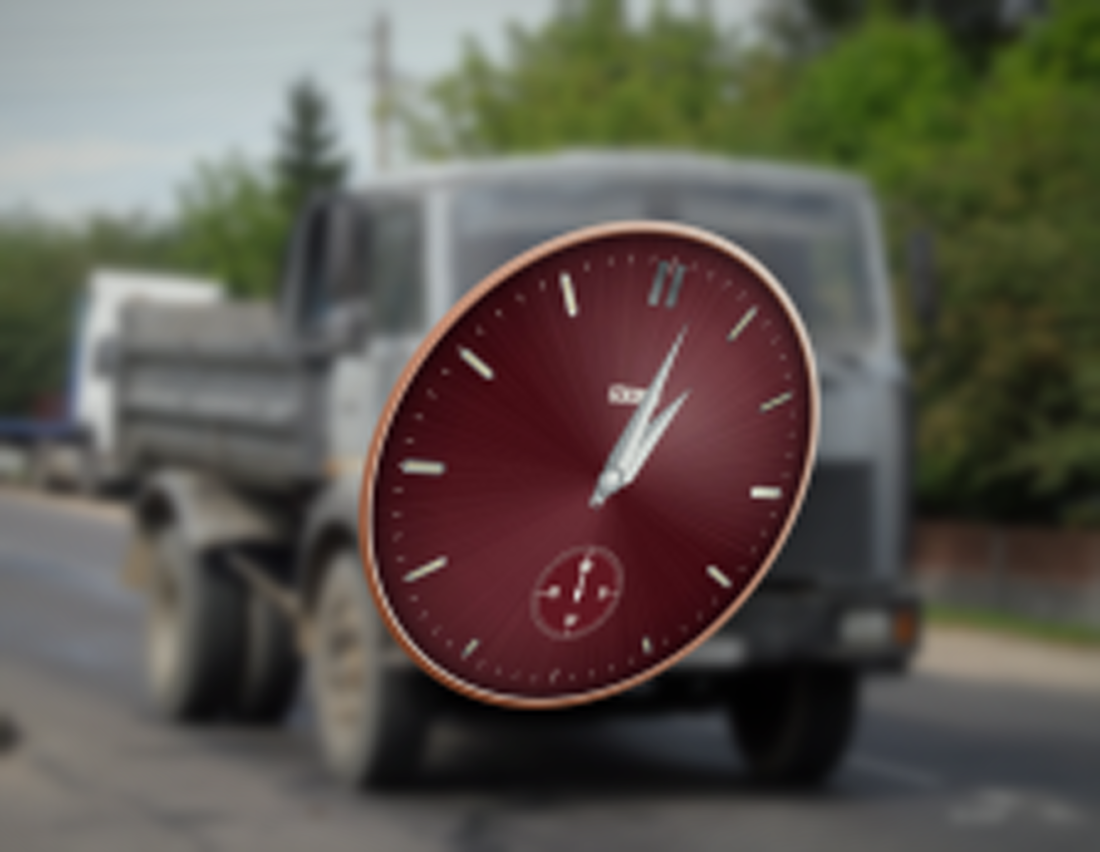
1:02
